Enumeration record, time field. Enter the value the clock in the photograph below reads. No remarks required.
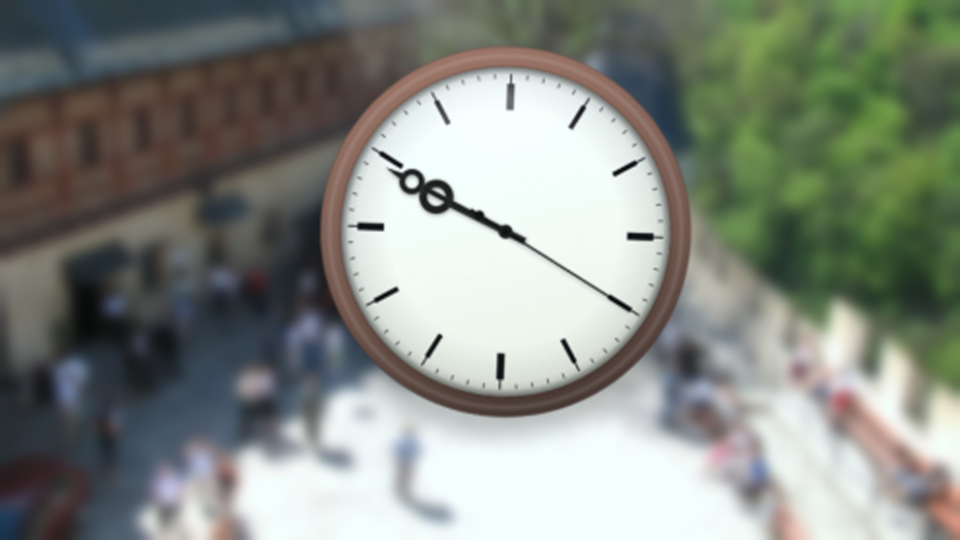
9:49:20
